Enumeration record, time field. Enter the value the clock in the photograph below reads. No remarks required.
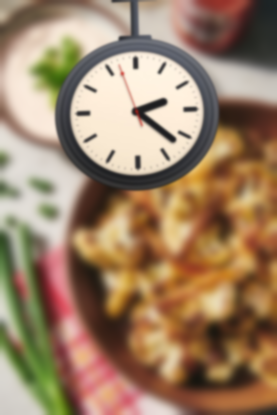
2:21:57
